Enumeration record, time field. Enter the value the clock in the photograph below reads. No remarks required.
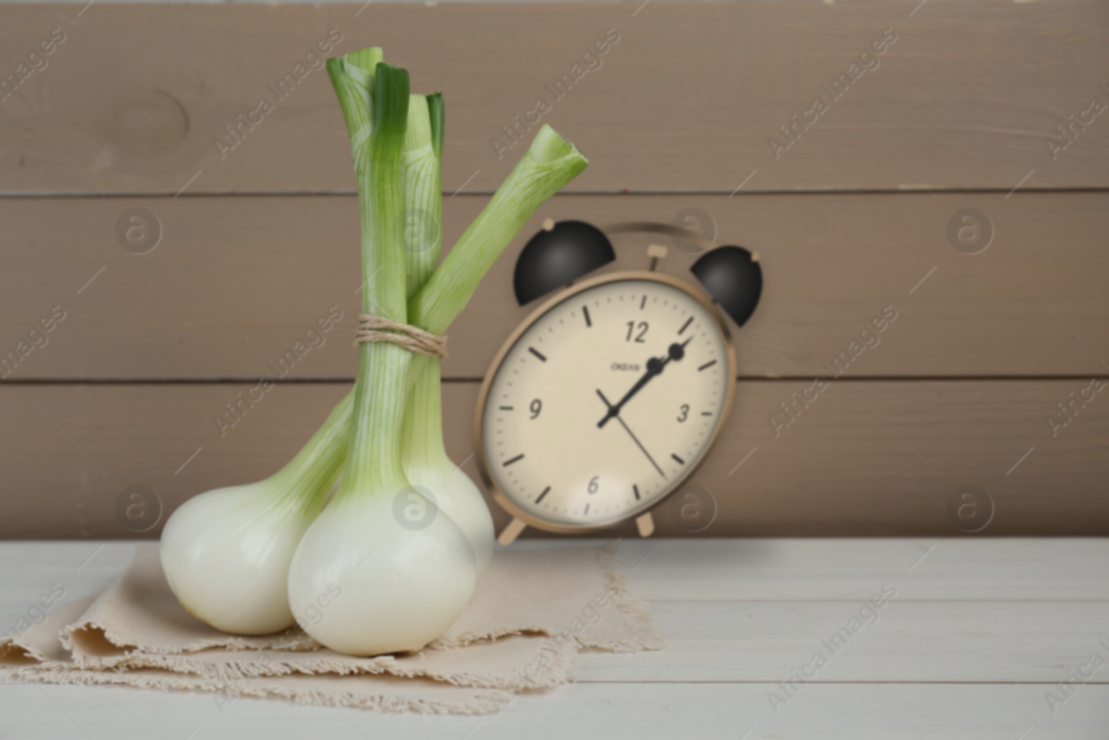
1:06:22
